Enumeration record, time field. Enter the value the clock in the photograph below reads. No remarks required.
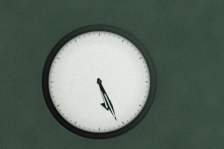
5:26
